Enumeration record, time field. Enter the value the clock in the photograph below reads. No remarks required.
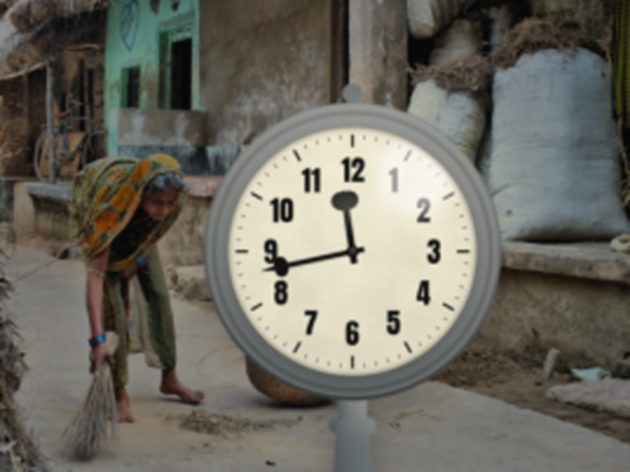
11:43
